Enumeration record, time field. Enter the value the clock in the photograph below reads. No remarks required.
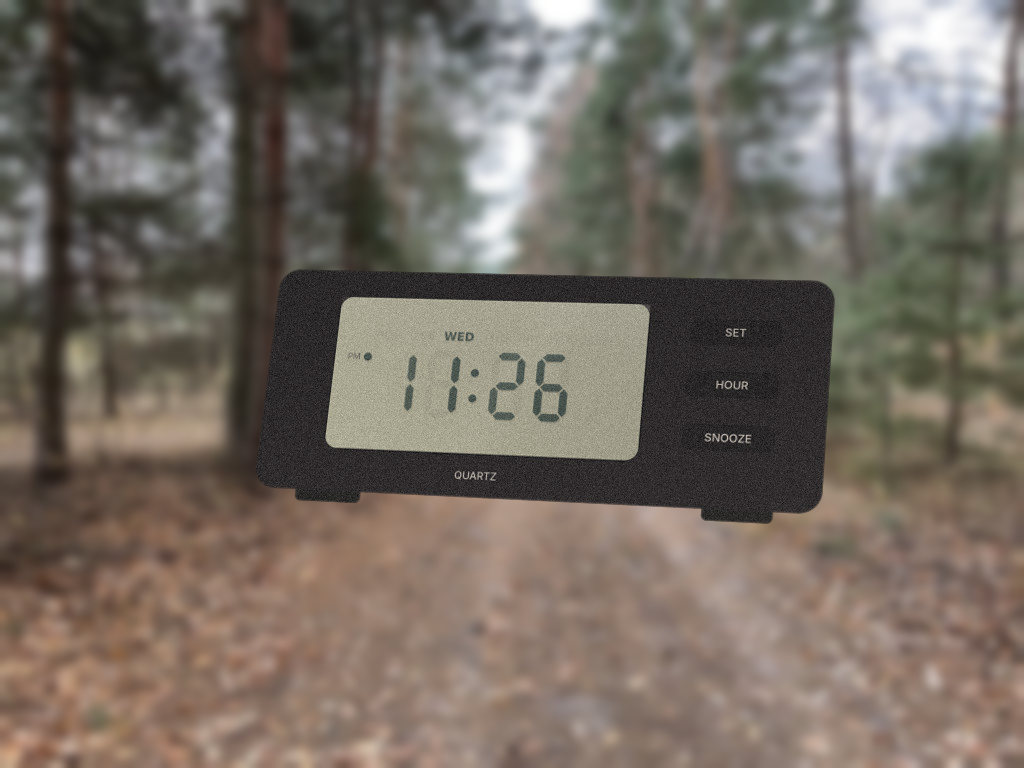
11:26
